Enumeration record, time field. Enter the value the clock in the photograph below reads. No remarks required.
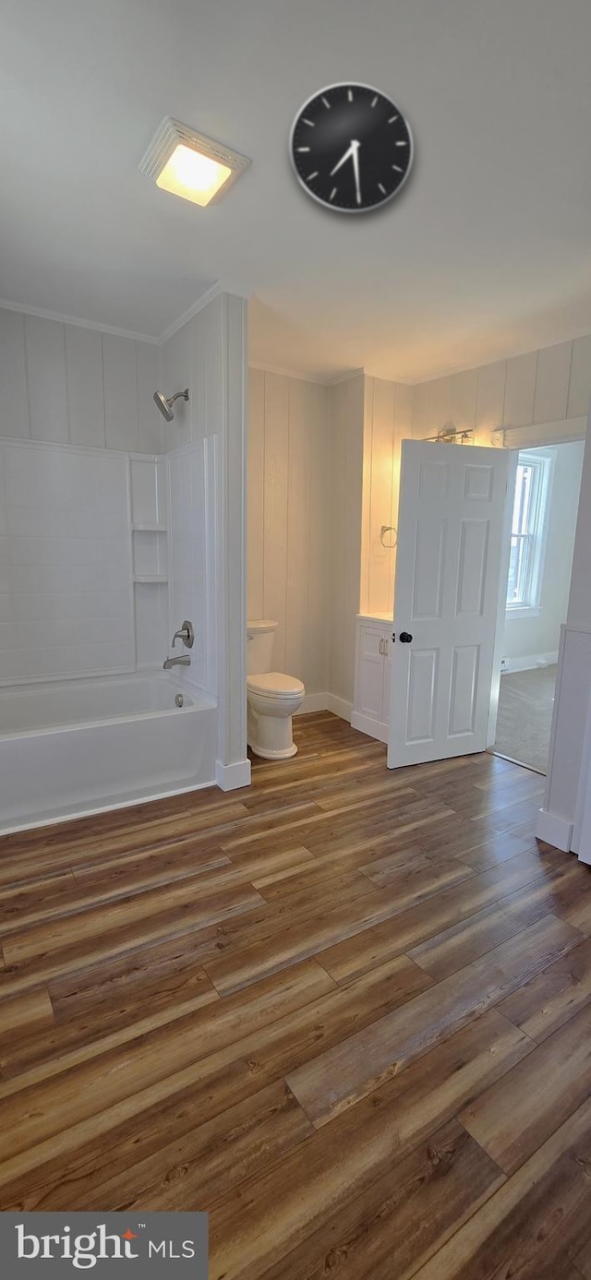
7:30
